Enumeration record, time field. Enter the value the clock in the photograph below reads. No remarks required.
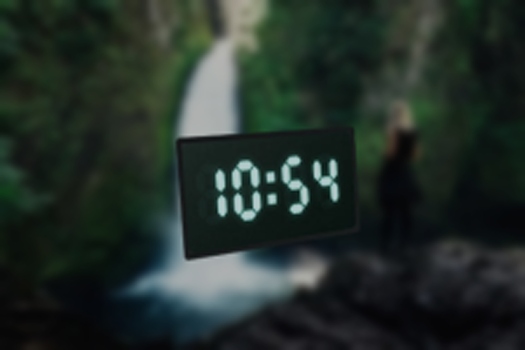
10:54
